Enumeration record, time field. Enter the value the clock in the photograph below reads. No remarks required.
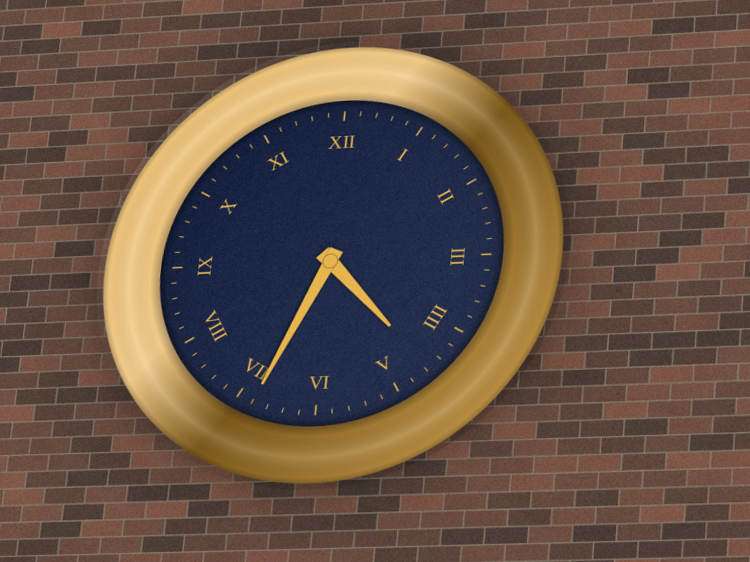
4:34
